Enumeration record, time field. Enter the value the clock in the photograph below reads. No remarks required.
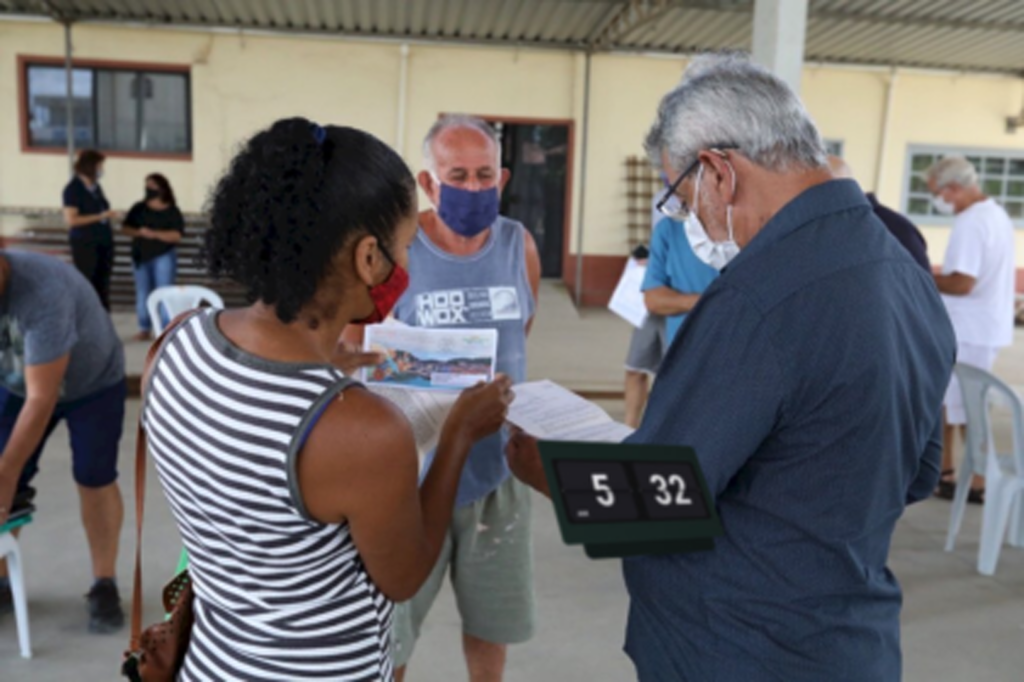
5:32
